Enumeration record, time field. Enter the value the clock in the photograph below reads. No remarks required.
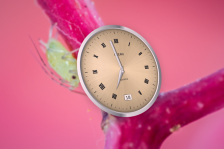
6:58
